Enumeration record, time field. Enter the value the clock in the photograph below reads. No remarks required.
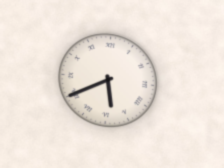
5:40
